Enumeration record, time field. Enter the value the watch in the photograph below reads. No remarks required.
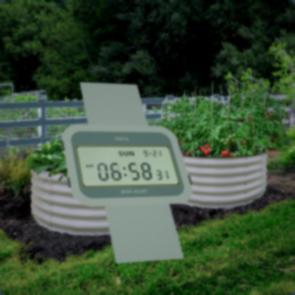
6:58
